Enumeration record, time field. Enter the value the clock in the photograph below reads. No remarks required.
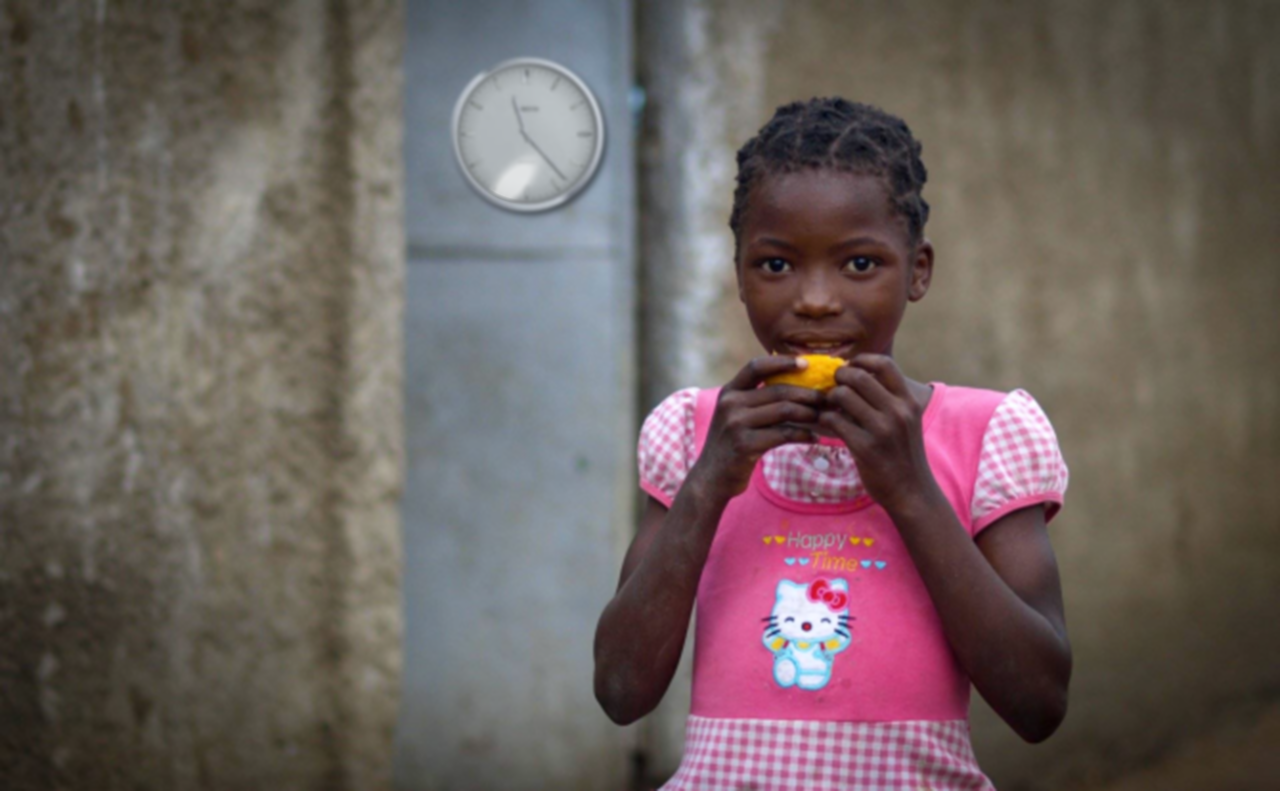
11:23
